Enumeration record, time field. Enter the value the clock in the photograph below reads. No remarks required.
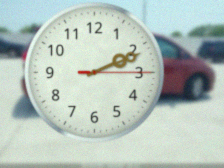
2:11:15
